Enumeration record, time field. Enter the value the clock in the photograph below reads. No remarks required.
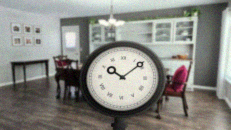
10:08
